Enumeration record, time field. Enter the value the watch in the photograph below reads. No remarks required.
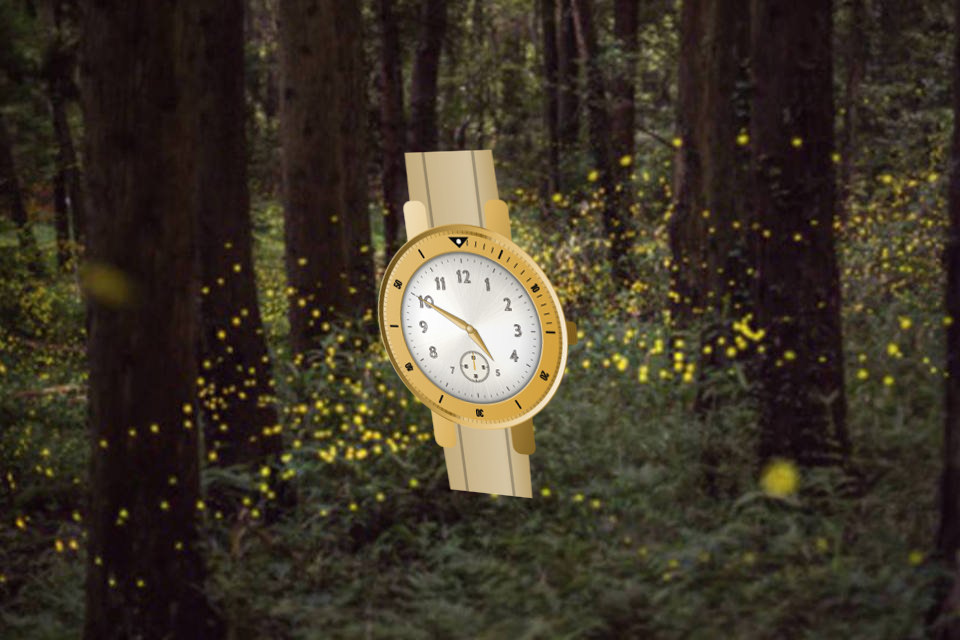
4:50
